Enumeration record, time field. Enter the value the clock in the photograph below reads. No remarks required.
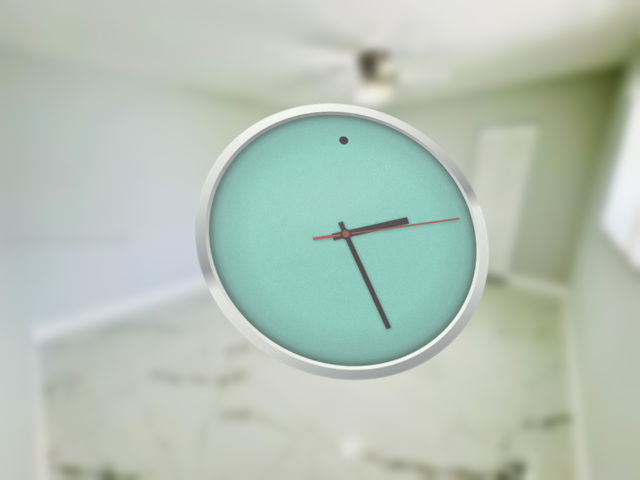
2:26:13
